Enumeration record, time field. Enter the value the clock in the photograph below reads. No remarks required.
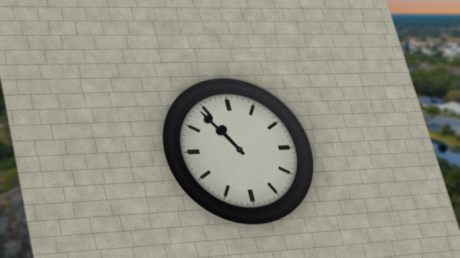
10:54
